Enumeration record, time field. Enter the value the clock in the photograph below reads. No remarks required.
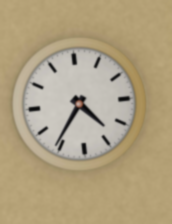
4:36
